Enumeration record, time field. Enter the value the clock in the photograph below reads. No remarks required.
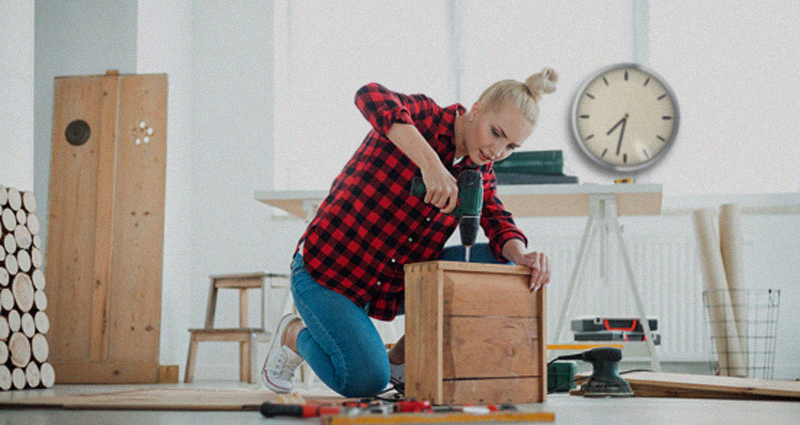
7:32
